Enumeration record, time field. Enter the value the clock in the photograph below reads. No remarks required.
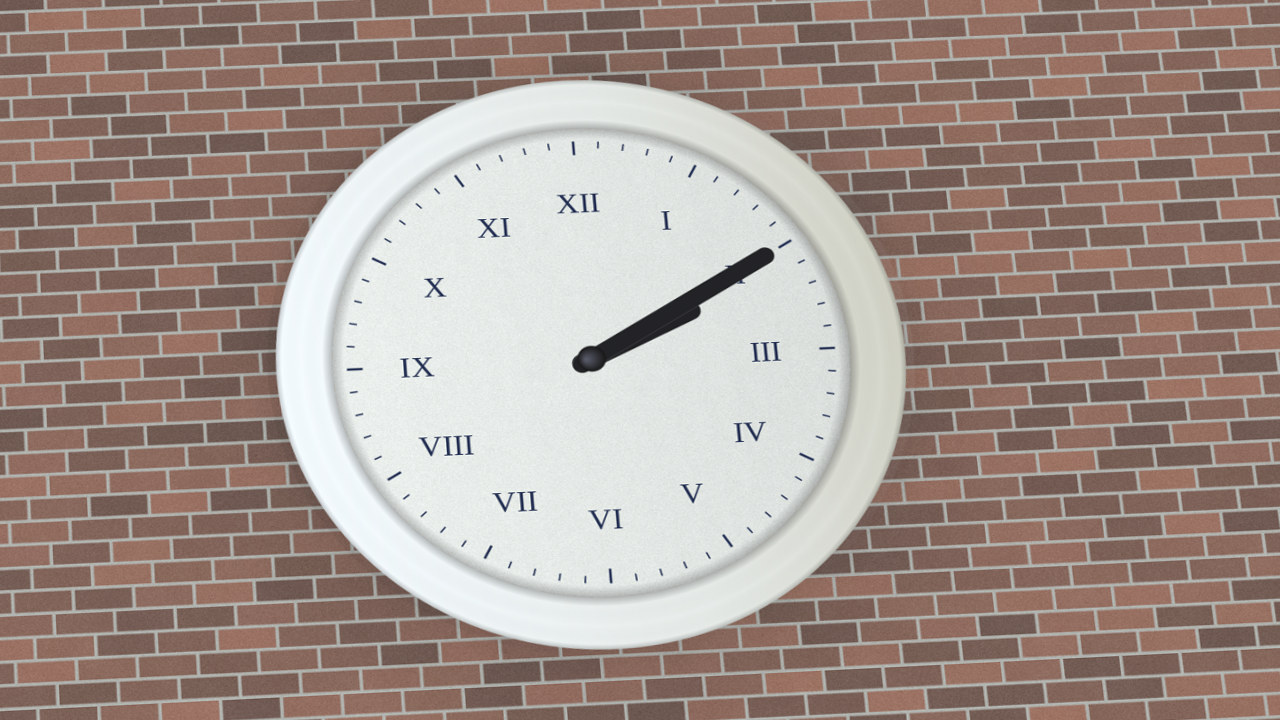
2:10
